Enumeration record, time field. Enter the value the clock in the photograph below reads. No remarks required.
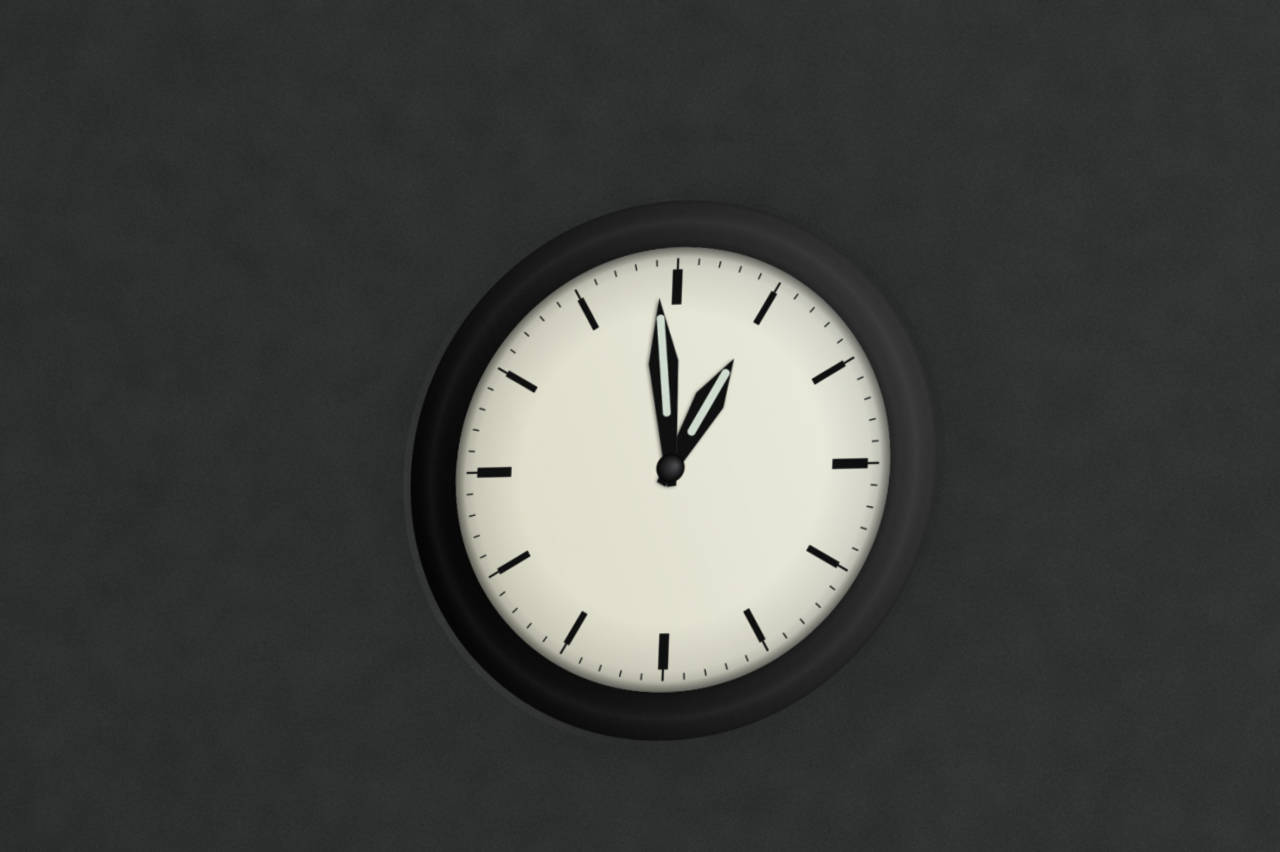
12:59
